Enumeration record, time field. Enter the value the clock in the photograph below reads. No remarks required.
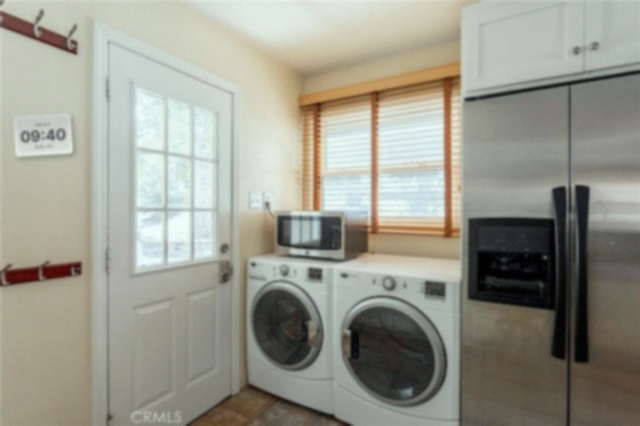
9:40
